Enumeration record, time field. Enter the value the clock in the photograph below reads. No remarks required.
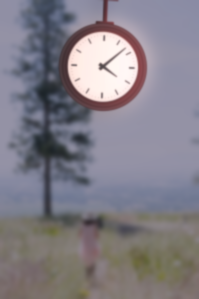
4:08
